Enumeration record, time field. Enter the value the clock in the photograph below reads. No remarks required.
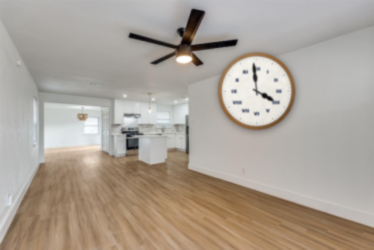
3:59
